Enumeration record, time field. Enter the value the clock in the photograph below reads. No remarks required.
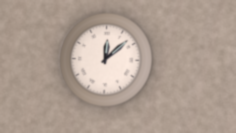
12:08
